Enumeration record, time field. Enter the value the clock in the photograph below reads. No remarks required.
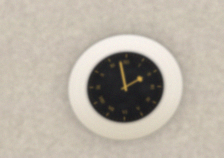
1:58
